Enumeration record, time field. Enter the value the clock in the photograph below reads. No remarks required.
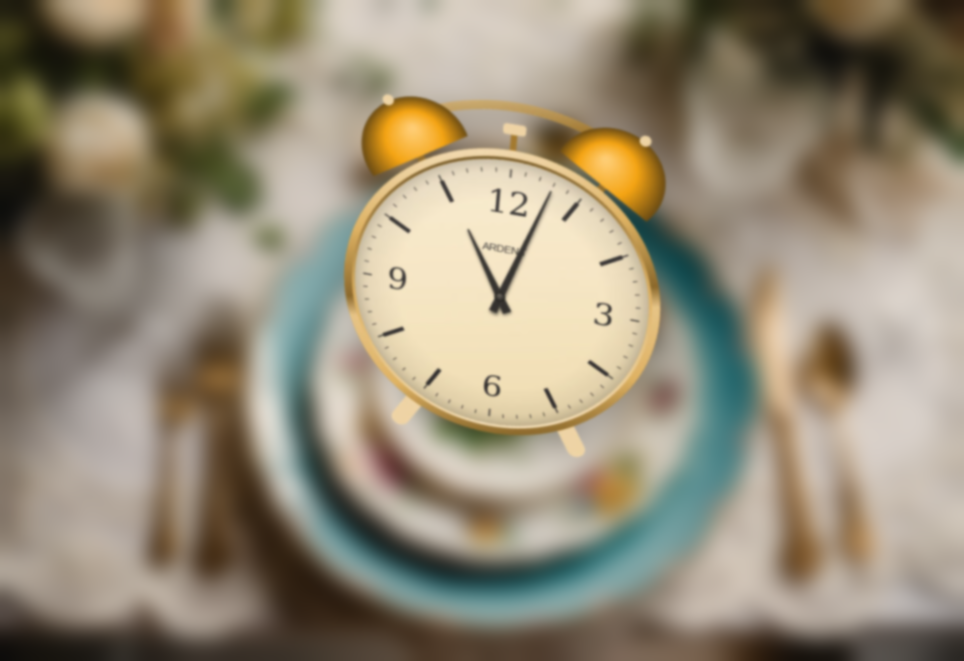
11:03
